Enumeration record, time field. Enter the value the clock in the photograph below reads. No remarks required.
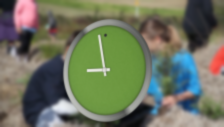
8:58
